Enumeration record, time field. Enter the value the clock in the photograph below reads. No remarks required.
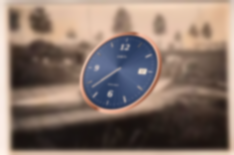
7:38
